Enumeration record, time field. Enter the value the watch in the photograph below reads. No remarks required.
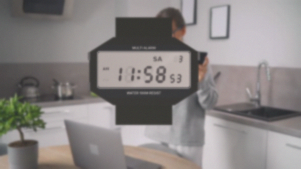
11:58
